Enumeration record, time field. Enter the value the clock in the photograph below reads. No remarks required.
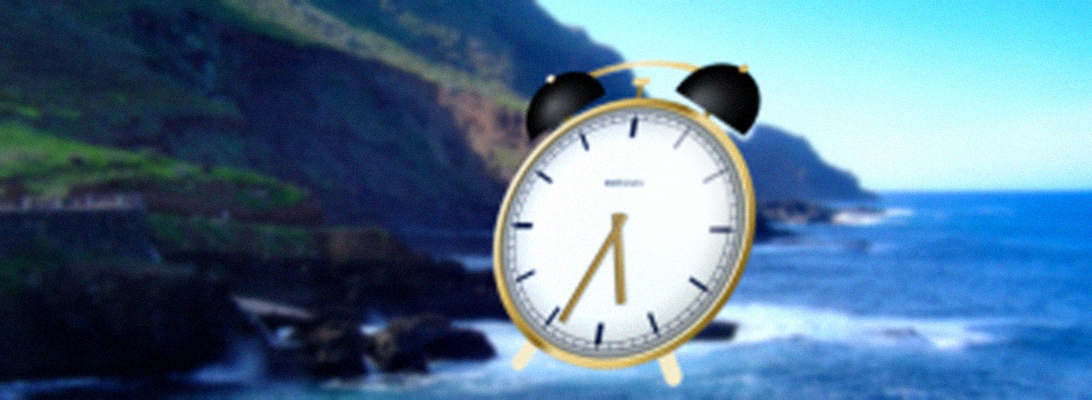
5:34
